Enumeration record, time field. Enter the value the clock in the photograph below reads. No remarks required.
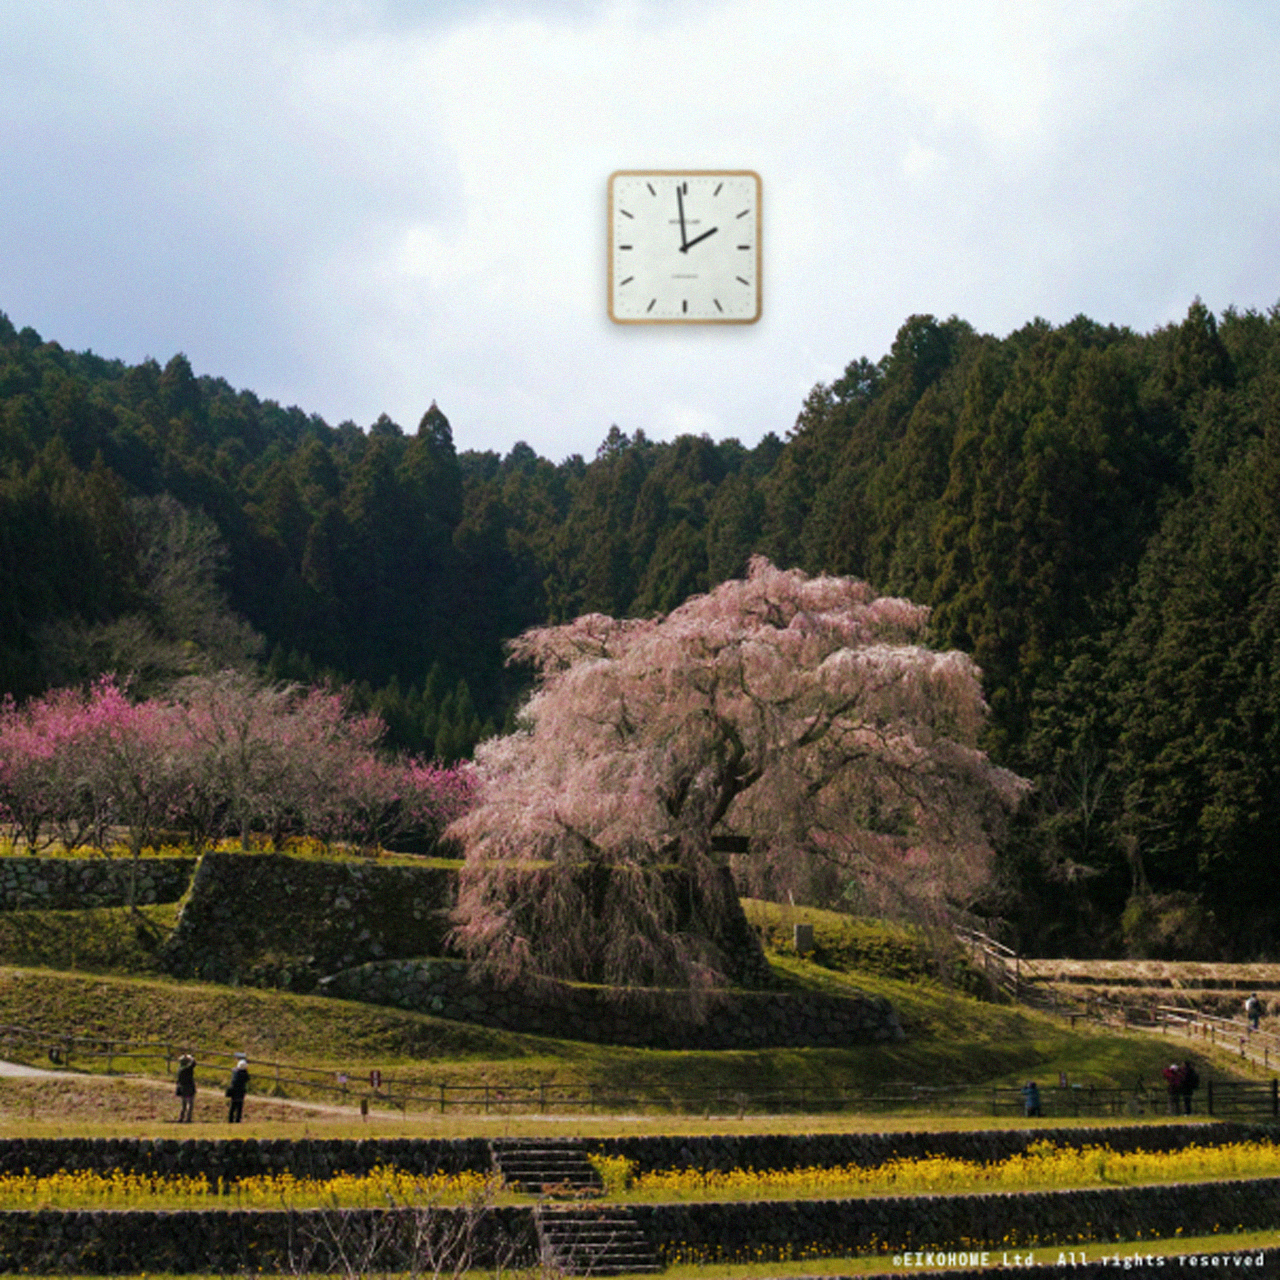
1:59
